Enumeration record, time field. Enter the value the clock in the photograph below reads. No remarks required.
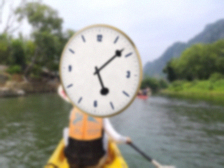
5:08
